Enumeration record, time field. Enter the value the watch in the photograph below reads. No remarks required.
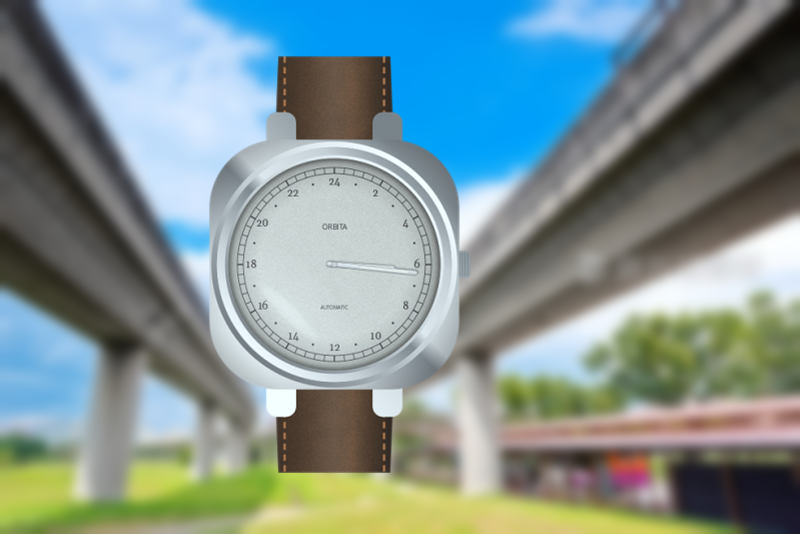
6:16
